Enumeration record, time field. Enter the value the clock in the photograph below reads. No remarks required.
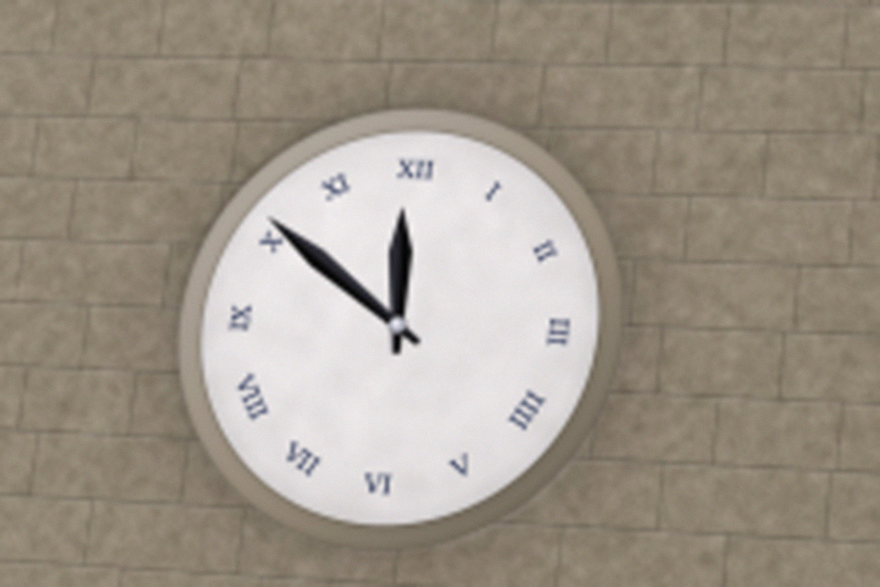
11:51
